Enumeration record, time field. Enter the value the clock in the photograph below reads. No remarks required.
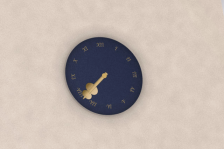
7:38
